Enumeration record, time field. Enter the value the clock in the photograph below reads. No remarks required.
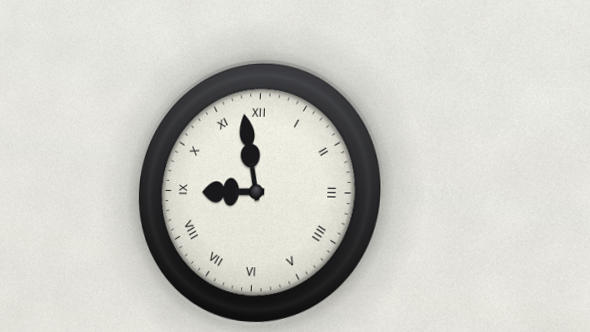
8:58
